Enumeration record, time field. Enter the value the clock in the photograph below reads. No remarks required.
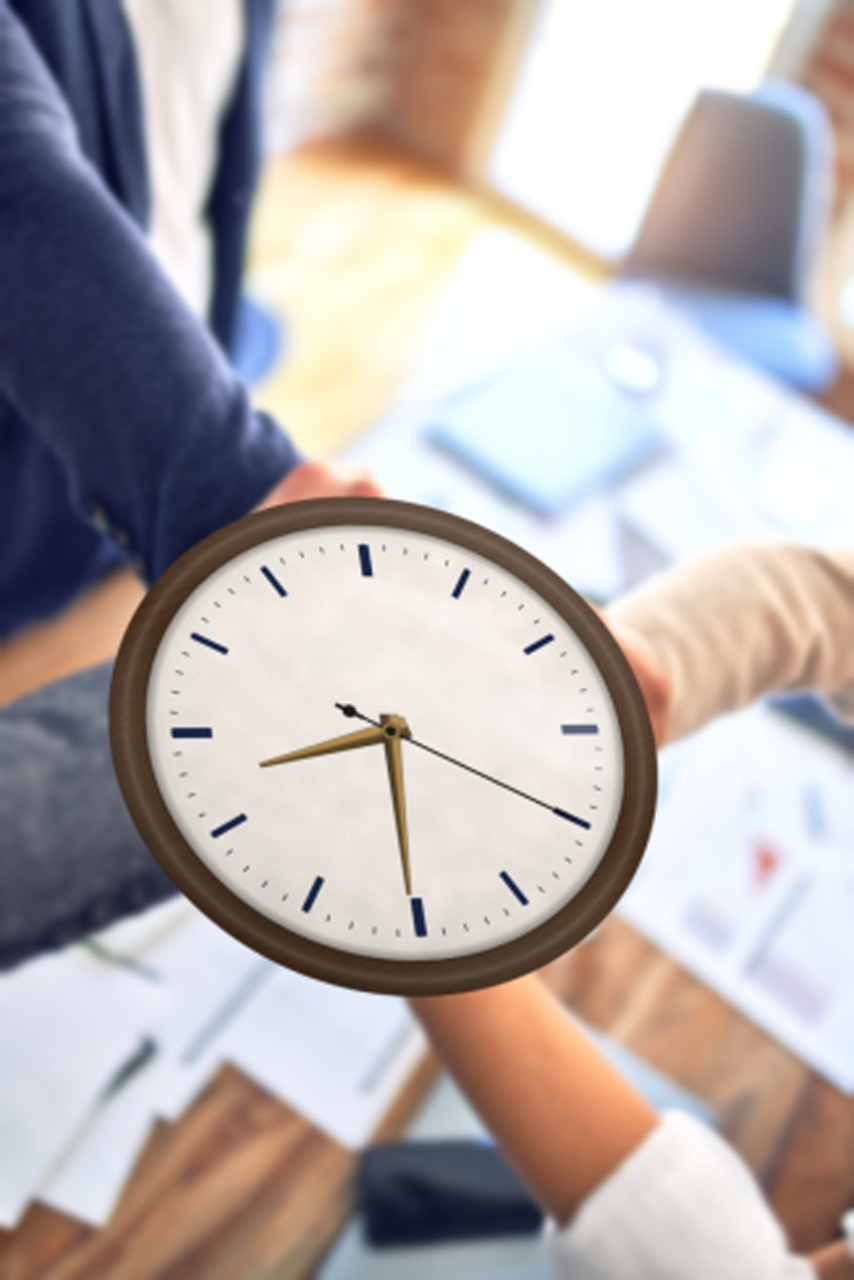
8:30:20
